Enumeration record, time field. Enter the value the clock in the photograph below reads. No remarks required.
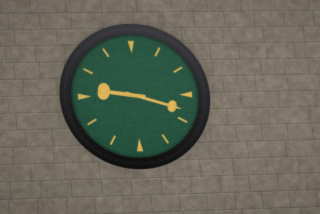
9:18
